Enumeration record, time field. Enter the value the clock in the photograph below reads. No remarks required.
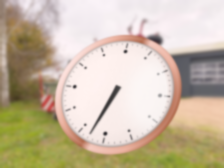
6:33
